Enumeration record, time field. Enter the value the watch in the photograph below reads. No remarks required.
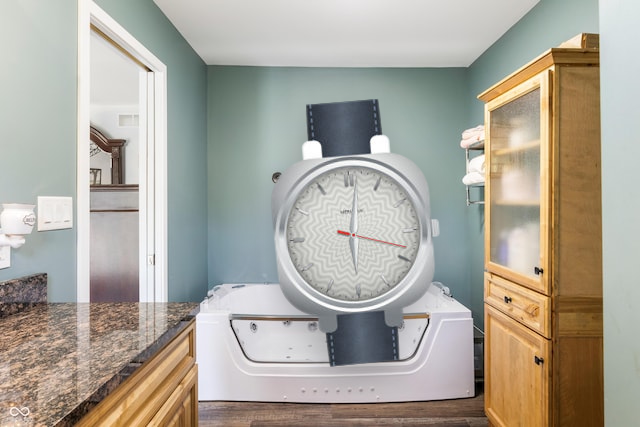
6:01:18
